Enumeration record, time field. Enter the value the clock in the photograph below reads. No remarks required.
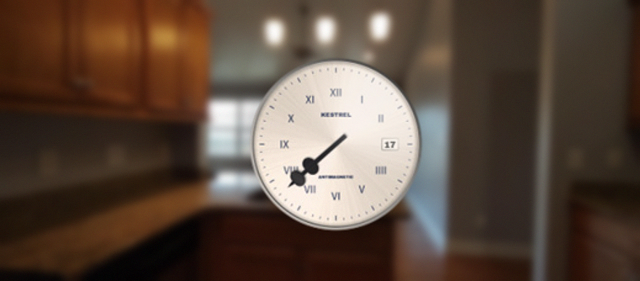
7:38
